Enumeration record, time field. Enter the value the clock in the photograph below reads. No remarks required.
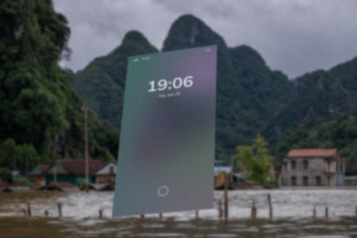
19:06
